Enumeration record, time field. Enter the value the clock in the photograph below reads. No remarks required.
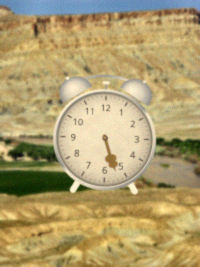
5:27
